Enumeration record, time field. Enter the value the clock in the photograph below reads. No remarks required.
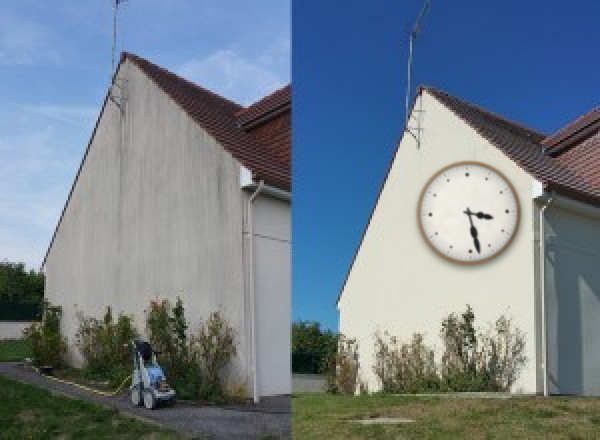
3:28
